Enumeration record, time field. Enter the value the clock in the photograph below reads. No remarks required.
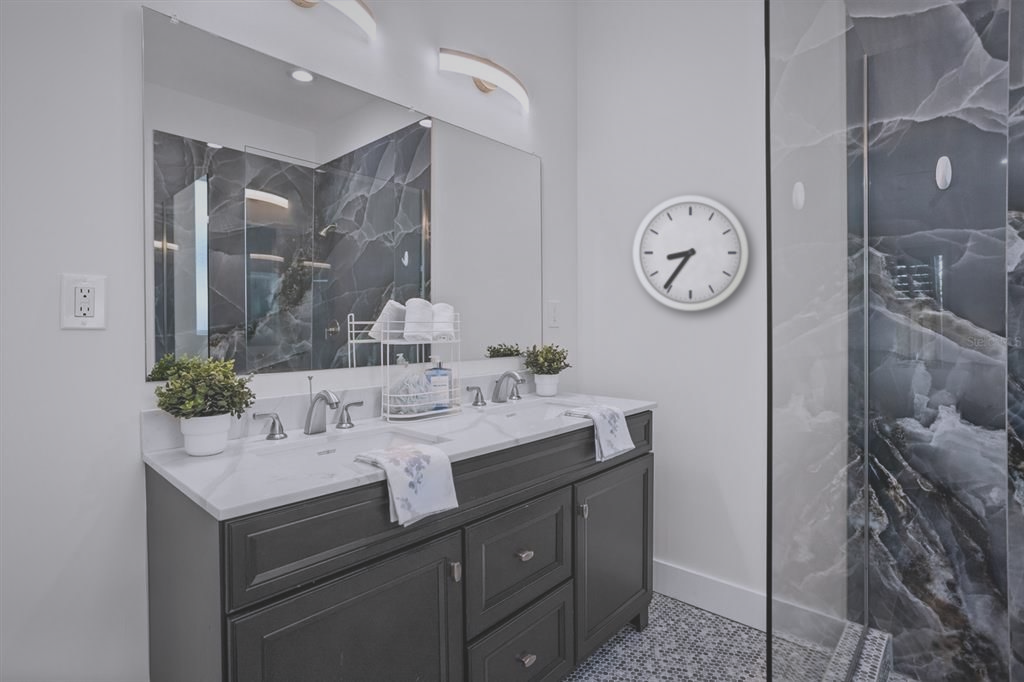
8:36
